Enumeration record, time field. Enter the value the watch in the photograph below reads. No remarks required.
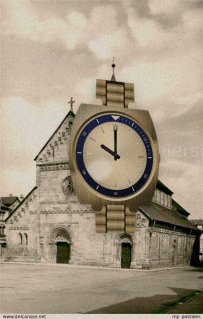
10:00
